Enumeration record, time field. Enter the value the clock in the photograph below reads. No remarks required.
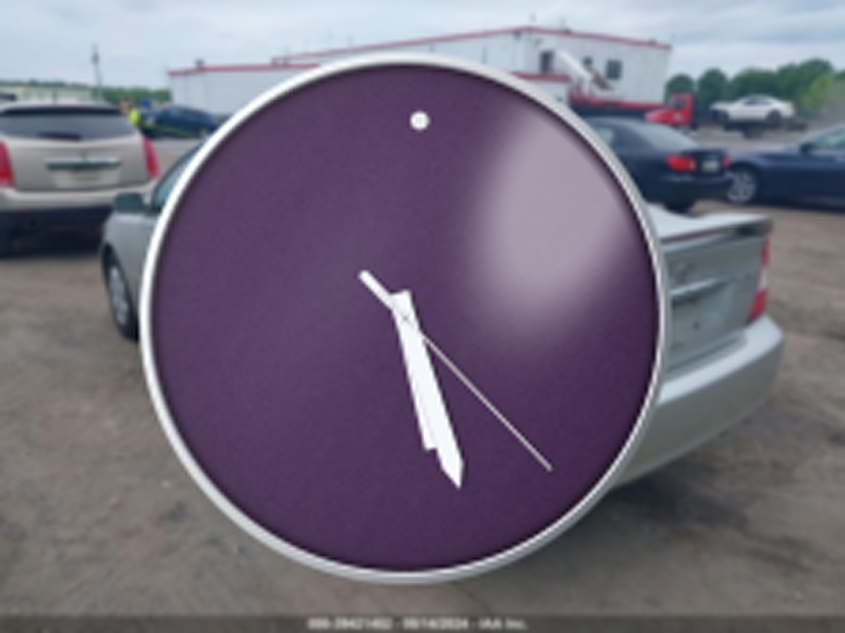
5:26:22
